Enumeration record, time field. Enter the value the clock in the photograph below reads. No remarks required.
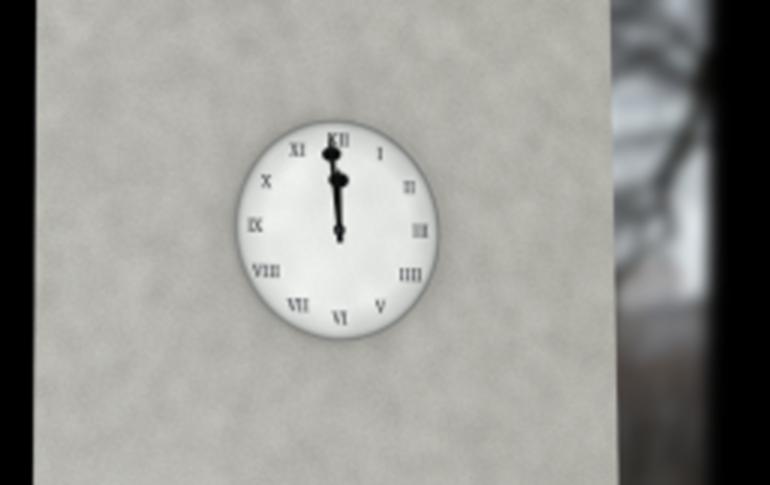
11:59
